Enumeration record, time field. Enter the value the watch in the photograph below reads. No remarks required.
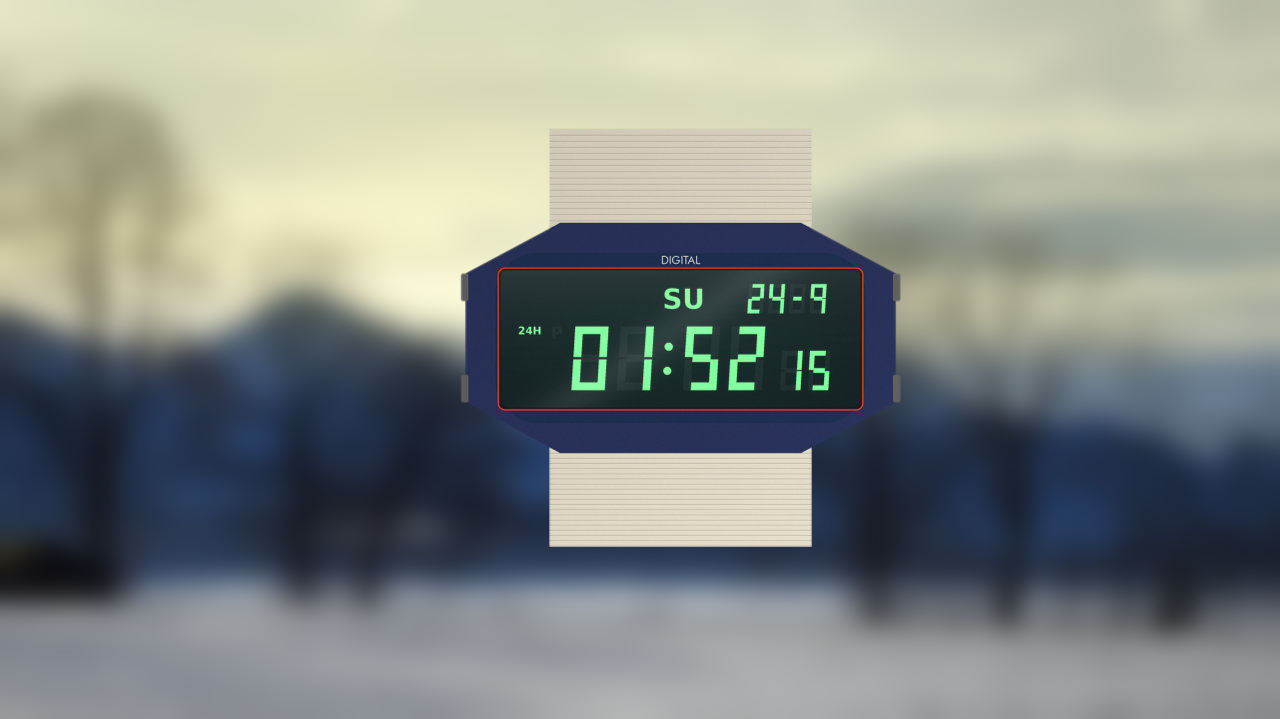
1:52:15
